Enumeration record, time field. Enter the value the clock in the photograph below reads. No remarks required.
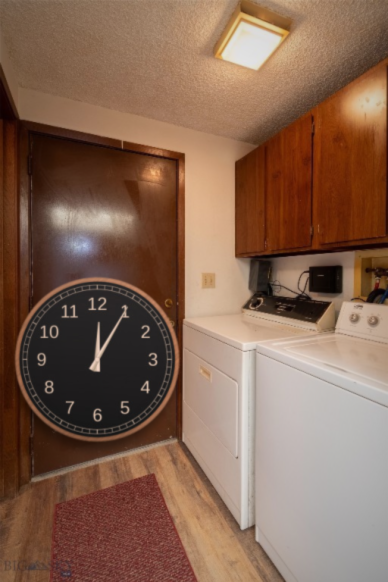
12:05
